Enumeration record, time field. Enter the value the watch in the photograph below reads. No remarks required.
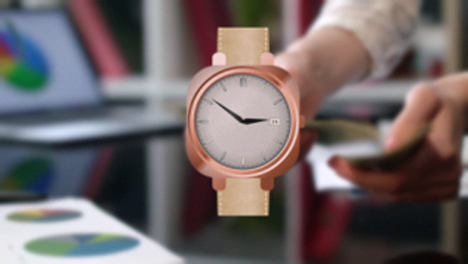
2:51
